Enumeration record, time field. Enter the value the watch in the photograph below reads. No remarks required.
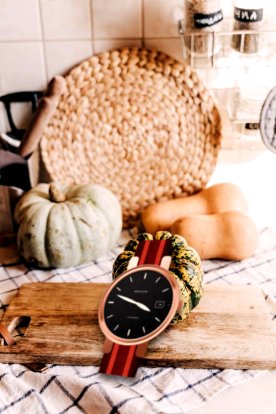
3:48
